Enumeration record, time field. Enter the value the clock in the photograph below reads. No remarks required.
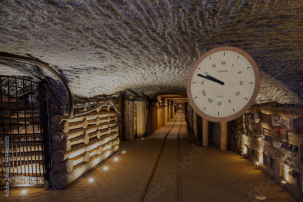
9:48
